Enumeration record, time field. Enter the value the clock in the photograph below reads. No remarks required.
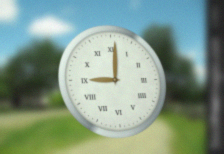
9:01
